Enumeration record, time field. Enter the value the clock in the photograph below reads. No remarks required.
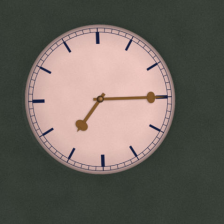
7:15
